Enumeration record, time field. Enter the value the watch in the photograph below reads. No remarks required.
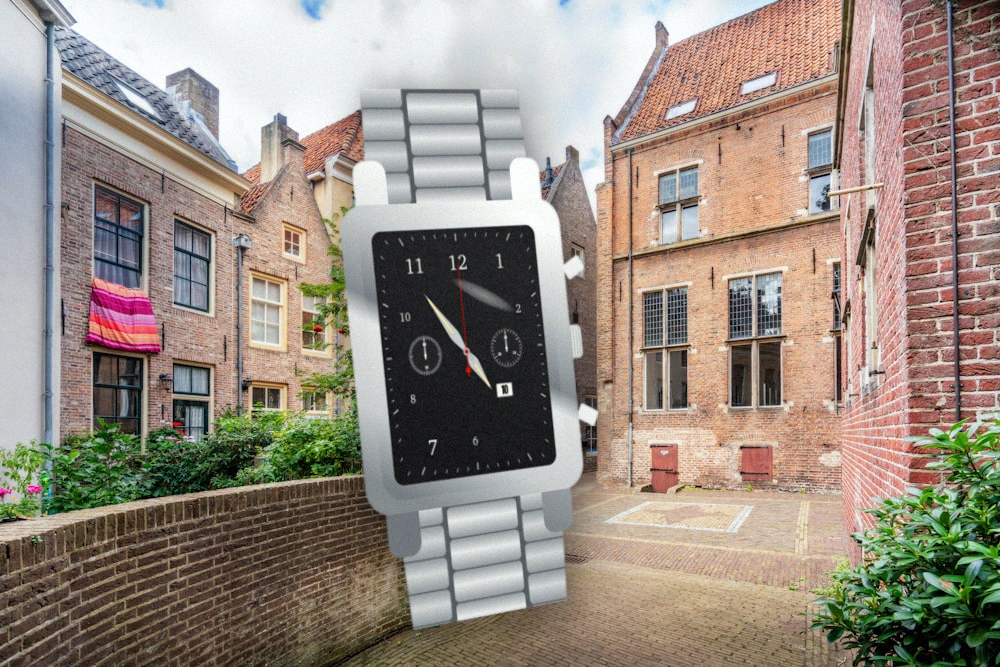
4:54
